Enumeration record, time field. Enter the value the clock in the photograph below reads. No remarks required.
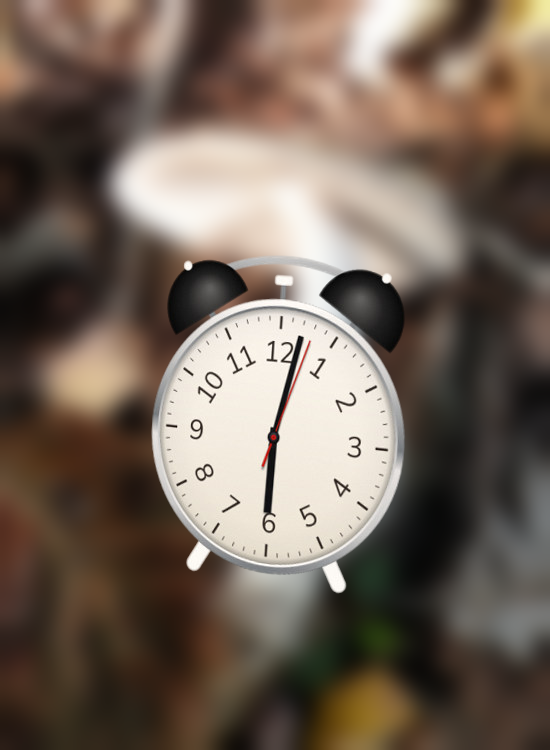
6:02:03
